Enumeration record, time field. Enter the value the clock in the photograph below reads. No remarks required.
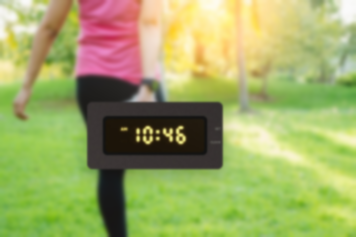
10:46
